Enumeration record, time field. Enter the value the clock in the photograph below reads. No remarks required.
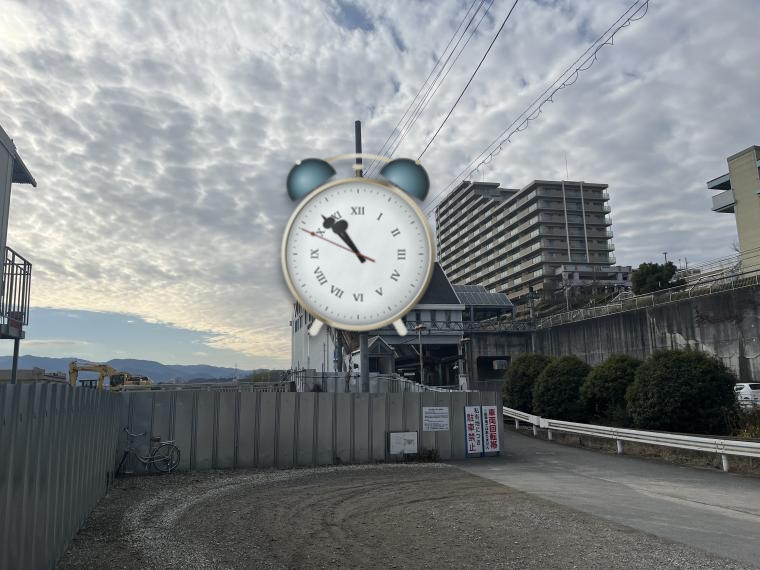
10:52:49
